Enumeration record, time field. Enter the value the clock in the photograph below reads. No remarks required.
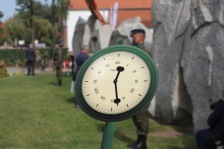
12:28
